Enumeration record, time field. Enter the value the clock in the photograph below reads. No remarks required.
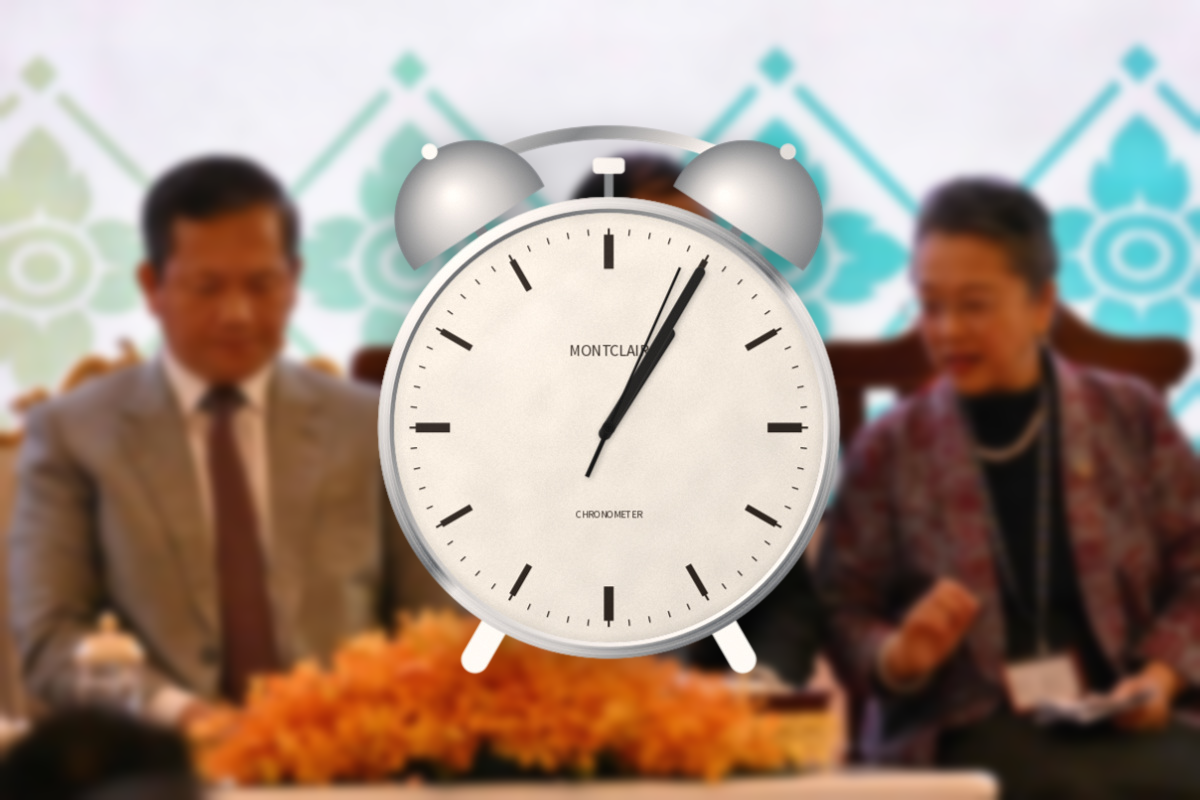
1:05:04
